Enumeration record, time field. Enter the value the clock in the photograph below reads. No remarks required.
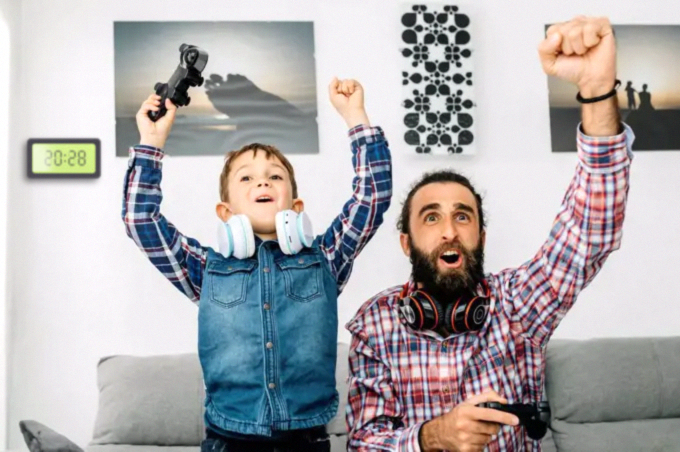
20:28
